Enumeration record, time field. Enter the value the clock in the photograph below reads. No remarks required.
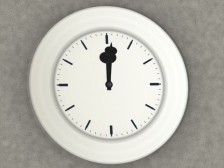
12:01
